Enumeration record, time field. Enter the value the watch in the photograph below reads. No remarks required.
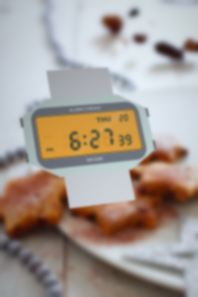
6:27
